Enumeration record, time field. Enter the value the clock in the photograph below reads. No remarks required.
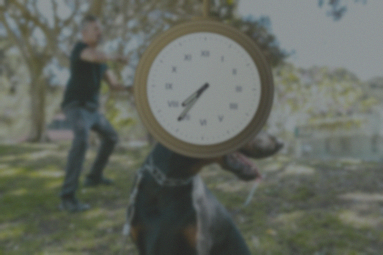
7:36
